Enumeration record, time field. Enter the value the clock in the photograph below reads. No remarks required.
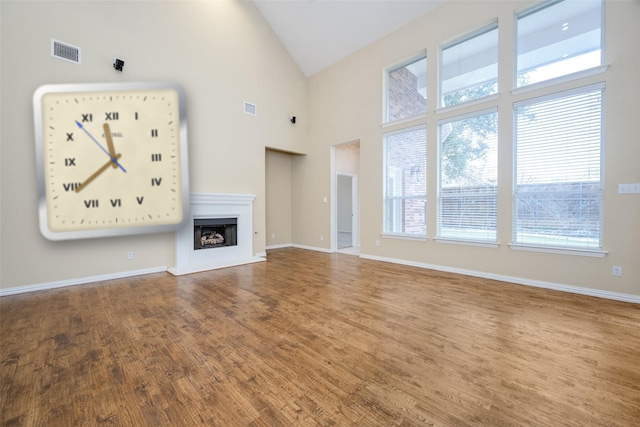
11:38:53
